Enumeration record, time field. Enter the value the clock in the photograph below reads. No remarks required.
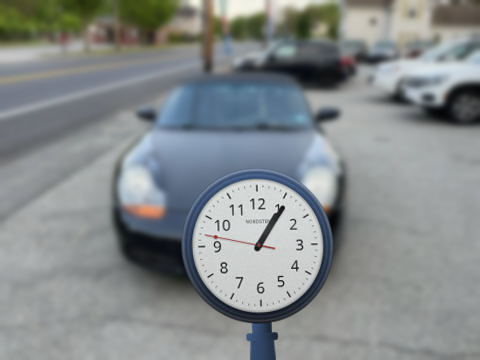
1:05:47
